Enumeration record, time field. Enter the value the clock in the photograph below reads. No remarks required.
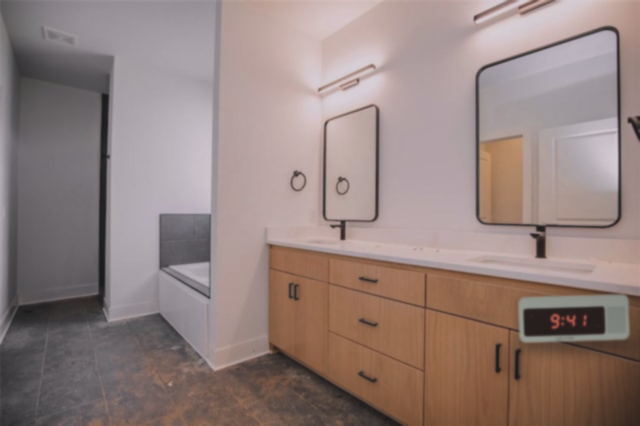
9:41
